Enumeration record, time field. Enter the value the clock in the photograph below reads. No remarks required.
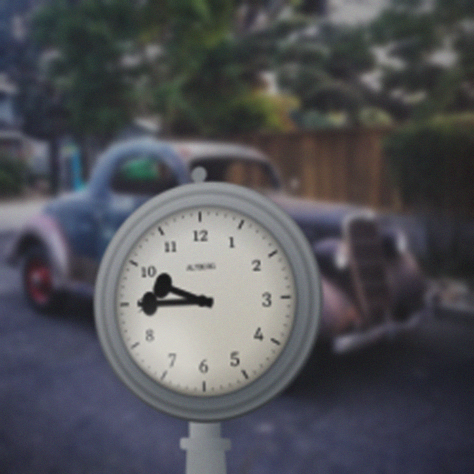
9:45
